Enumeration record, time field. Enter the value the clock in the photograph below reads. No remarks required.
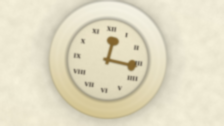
12:16
